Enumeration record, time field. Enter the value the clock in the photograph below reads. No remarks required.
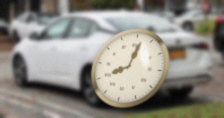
8:02
